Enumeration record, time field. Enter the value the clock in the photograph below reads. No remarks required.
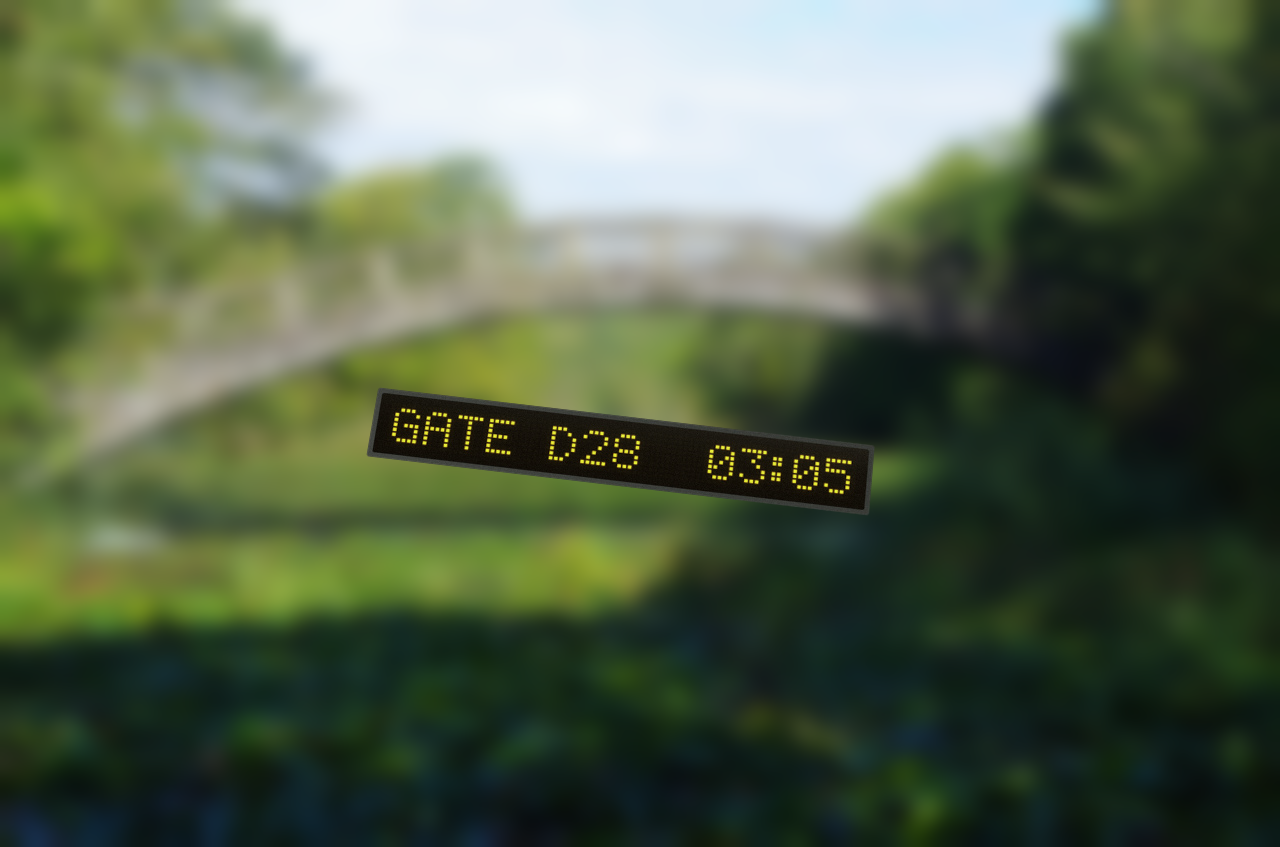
3:05
